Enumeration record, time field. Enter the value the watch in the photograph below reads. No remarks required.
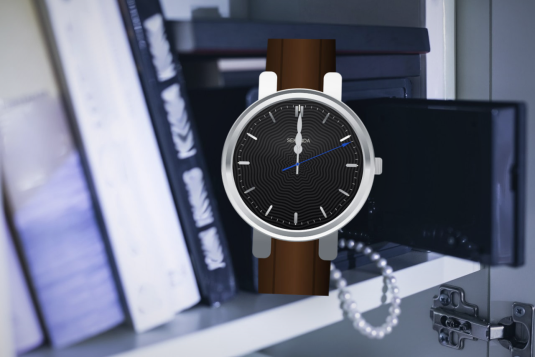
12:00:11
